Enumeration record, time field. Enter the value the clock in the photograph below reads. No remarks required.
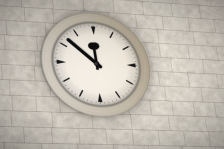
11:52
